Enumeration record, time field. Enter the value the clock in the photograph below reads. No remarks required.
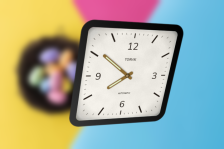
7:51
